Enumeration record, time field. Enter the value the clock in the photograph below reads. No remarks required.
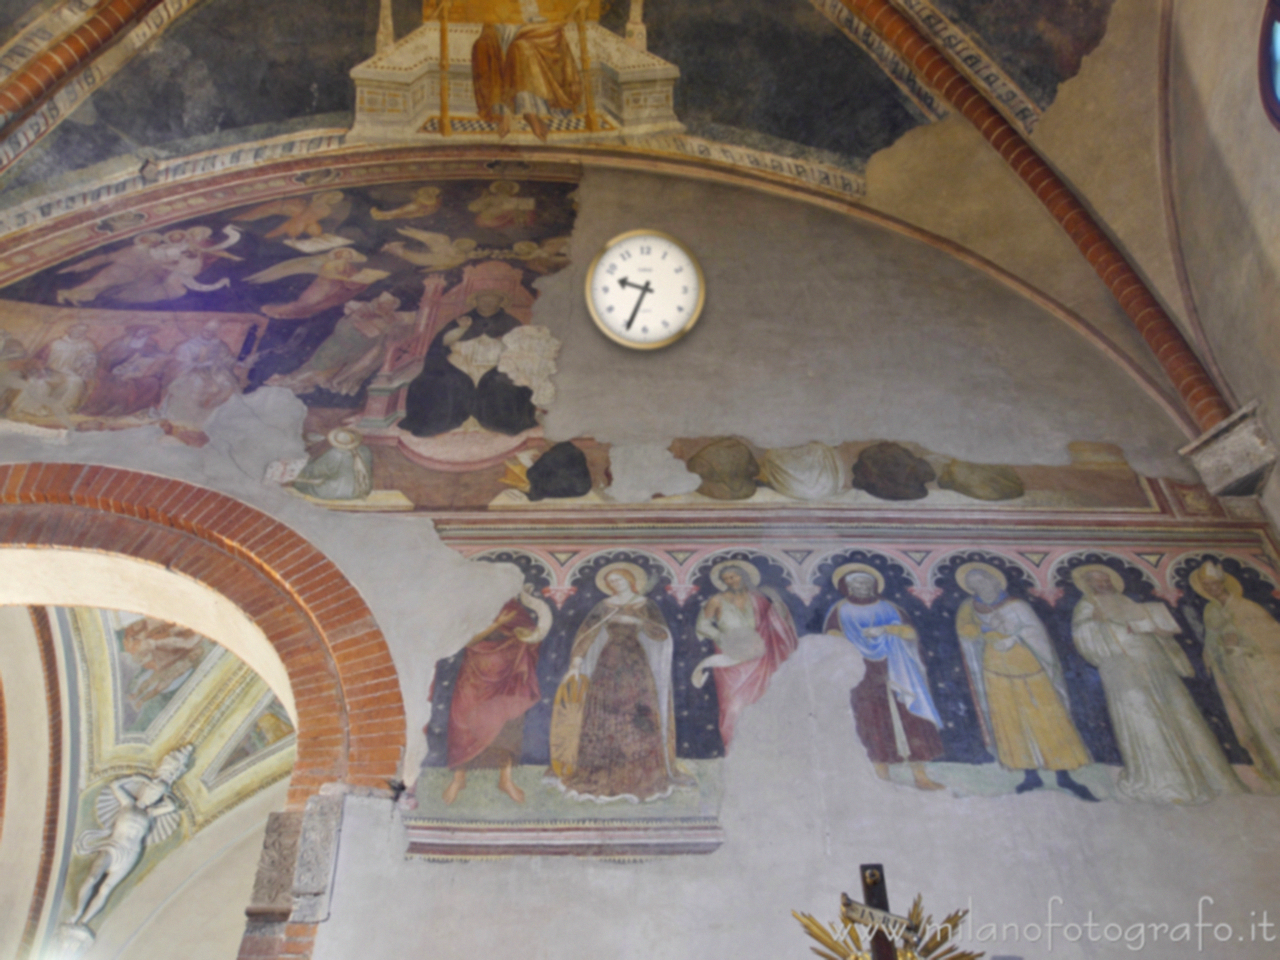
9:34
